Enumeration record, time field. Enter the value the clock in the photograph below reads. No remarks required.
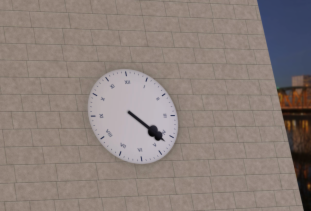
4:22
